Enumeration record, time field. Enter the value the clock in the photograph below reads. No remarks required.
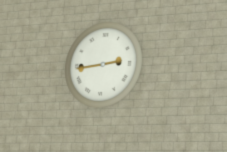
2:44
